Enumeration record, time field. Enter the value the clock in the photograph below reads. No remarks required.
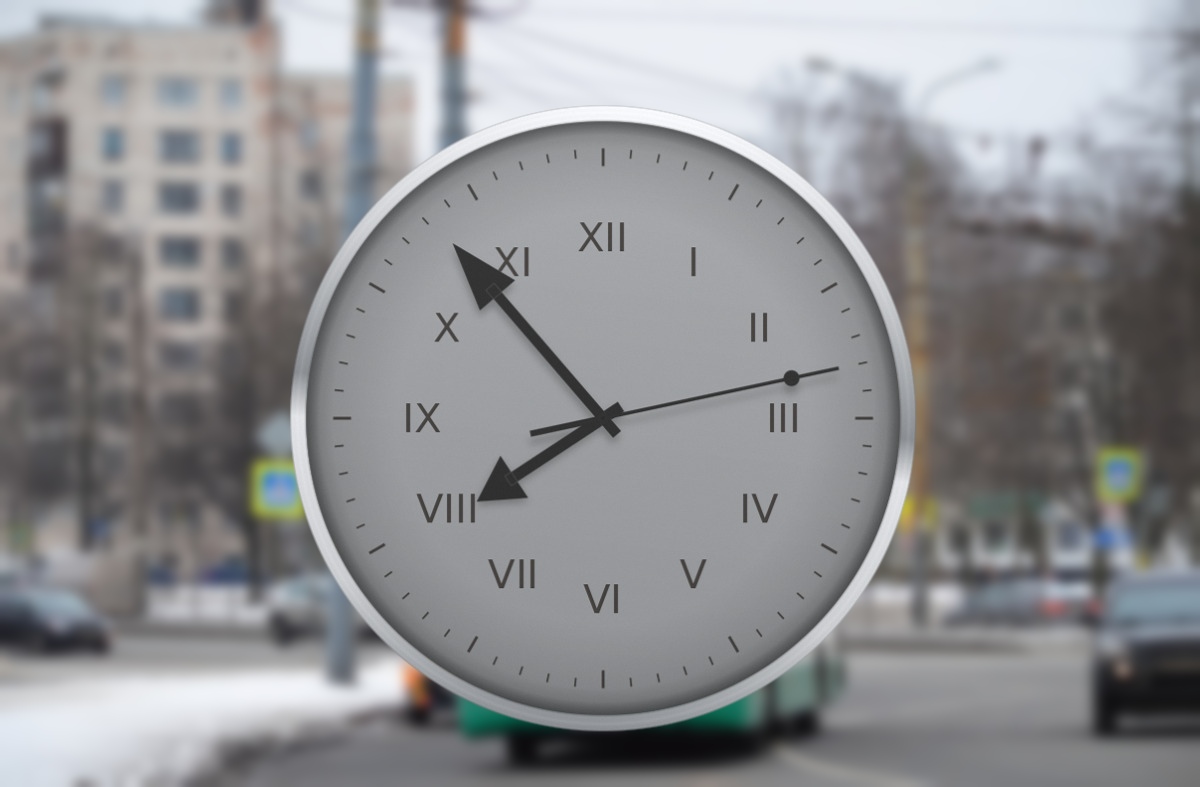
7:53:13
